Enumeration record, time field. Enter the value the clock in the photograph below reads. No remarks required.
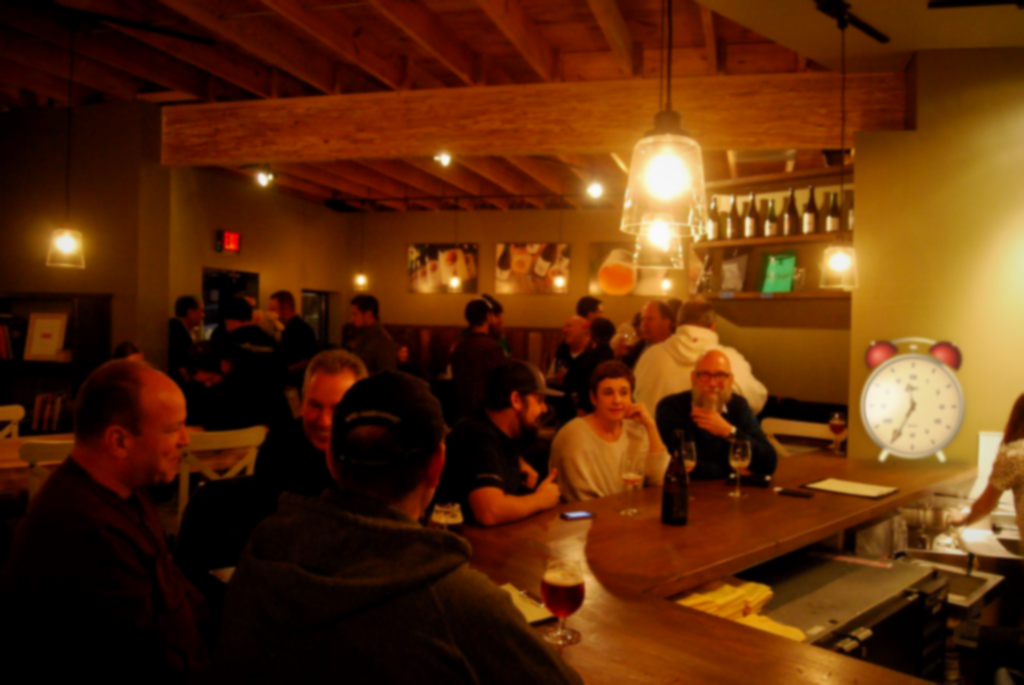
11:35
